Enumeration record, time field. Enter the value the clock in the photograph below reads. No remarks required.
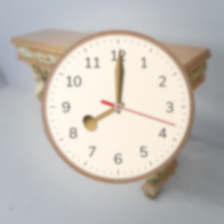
8:00:18
